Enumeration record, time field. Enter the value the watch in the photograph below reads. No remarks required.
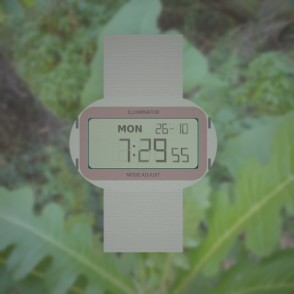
7:29:55
